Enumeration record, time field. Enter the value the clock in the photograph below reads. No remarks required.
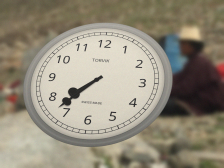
7:37
